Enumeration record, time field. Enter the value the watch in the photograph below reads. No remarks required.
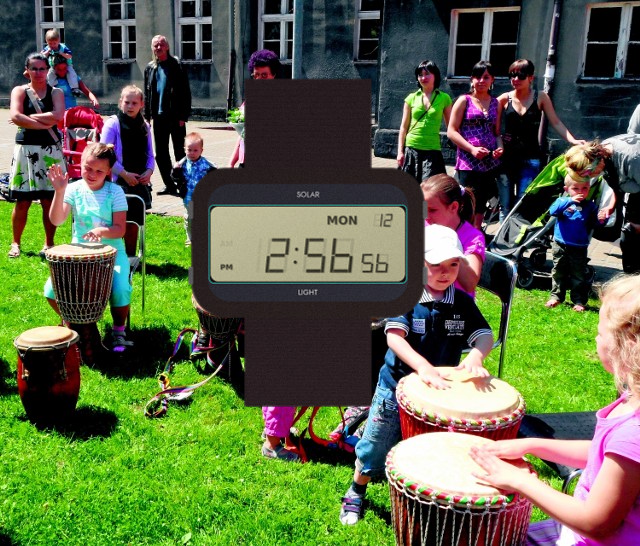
2:56:56
